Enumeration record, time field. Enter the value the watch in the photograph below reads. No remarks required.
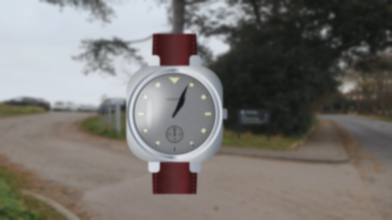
1:04
